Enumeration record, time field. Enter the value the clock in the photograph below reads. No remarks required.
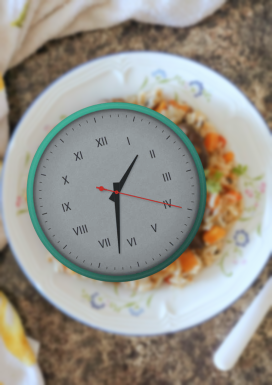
1:32:20
